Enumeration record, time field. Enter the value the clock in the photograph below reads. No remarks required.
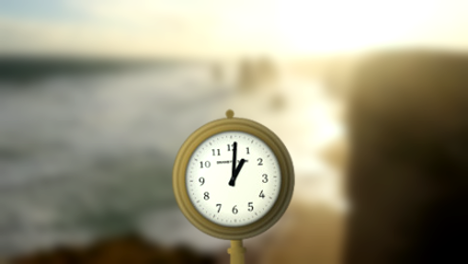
1:01
